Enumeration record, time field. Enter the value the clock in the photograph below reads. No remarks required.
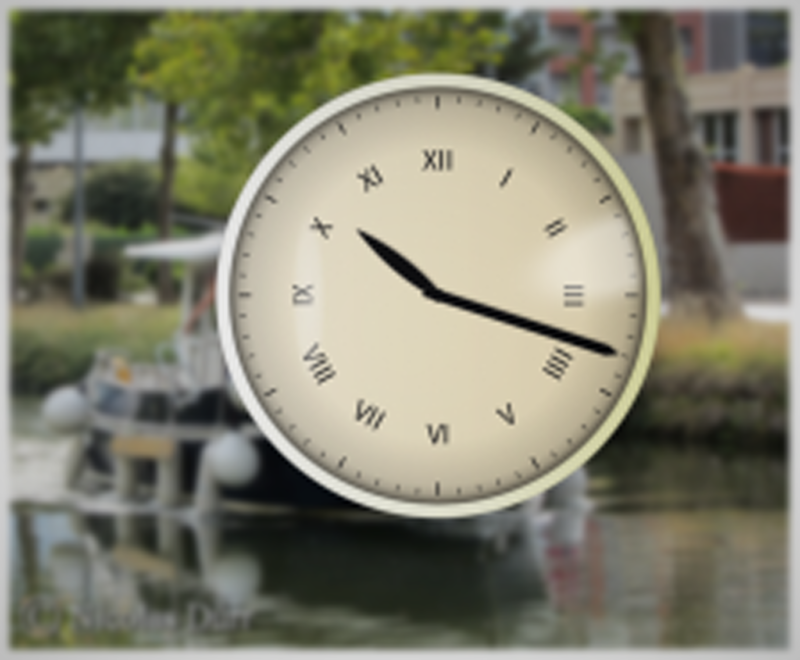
10:18
